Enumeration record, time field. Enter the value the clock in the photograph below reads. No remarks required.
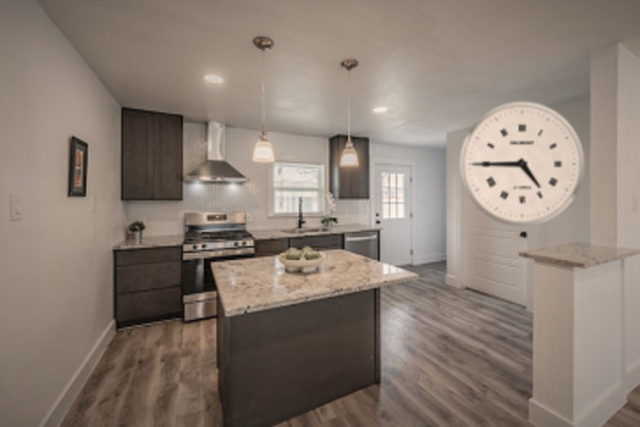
4:45
